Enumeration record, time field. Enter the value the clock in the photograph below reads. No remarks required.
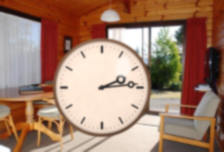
2:14
